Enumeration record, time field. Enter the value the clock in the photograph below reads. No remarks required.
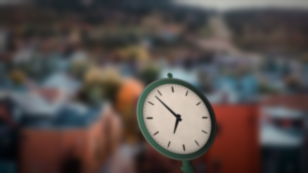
6:53
